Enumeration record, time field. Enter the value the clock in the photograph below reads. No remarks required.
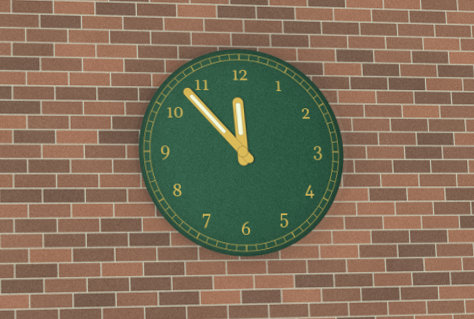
11:53
